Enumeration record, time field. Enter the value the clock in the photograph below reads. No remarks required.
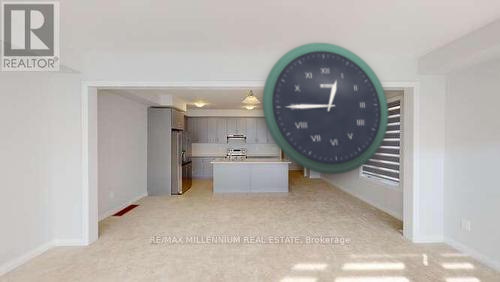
12:45
